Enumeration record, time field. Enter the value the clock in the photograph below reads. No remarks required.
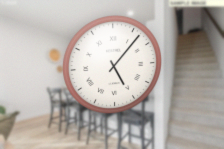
5:07
